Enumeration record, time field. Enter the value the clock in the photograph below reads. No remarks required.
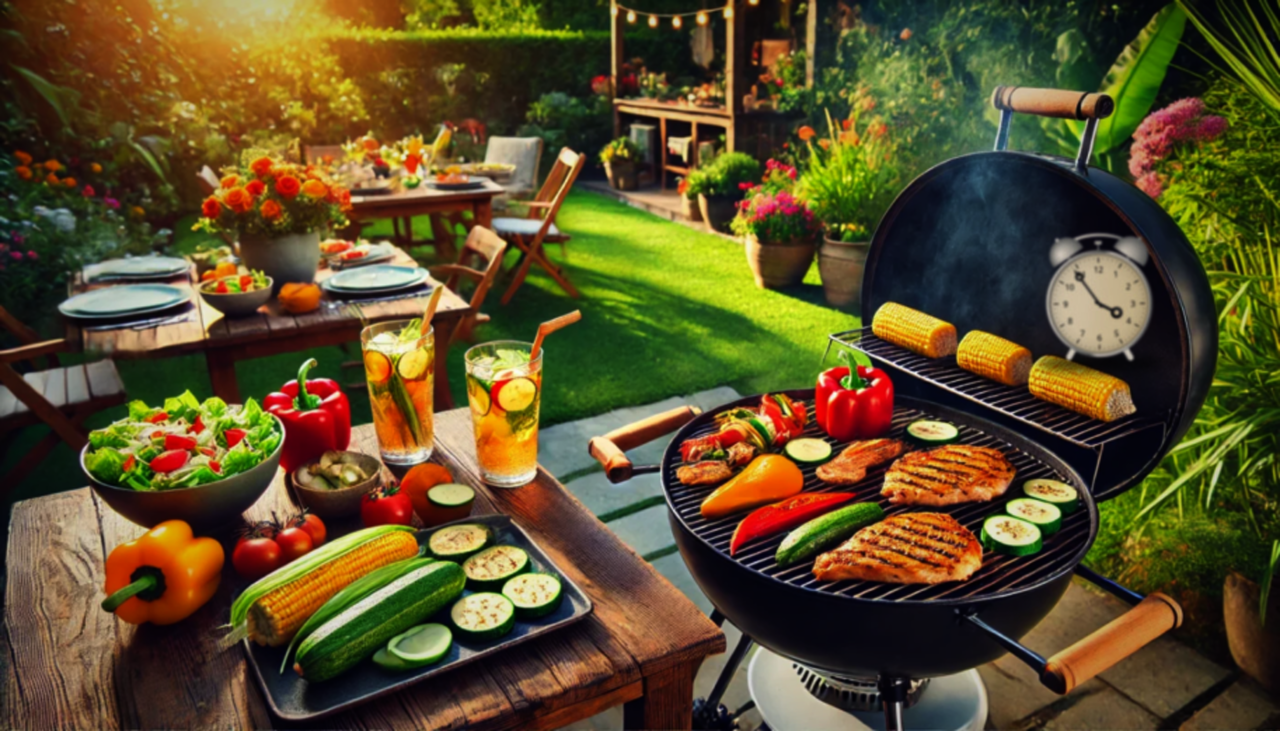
3:54
